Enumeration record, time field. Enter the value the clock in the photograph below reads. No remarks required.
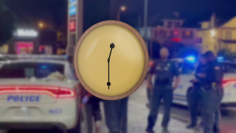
12:30
